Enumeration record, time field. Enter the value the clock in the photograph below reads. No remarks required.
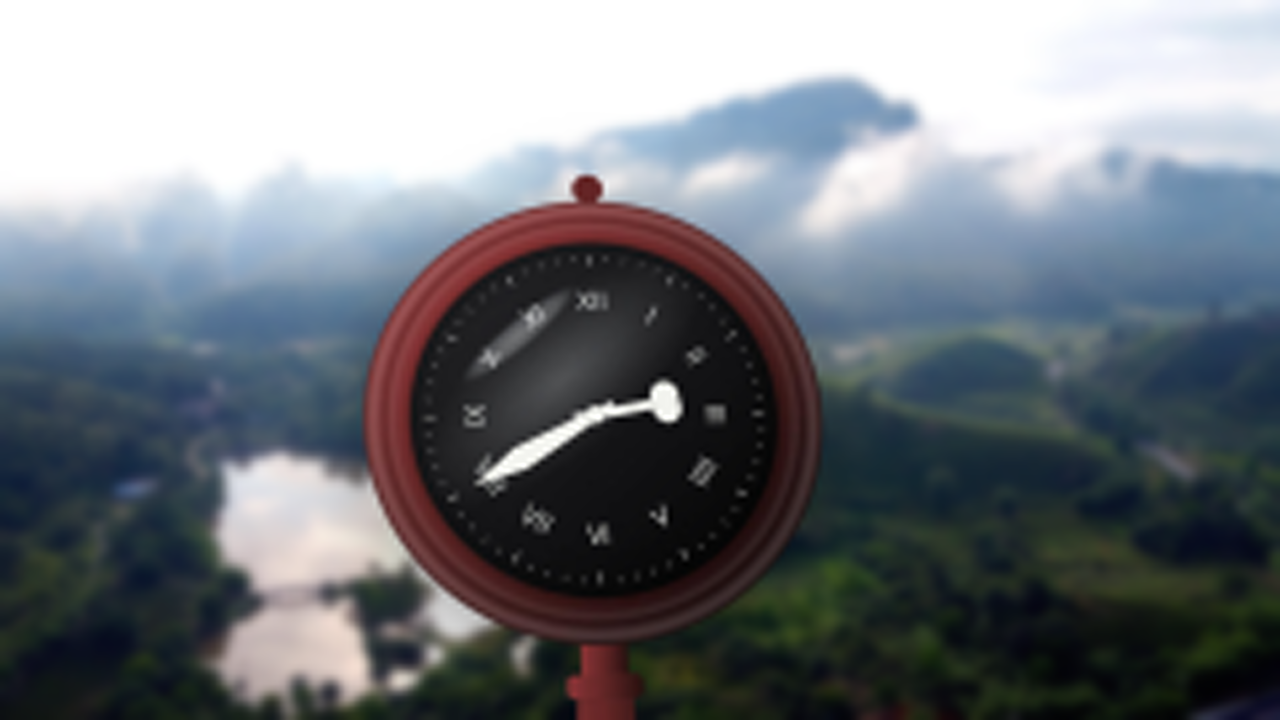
2:40
